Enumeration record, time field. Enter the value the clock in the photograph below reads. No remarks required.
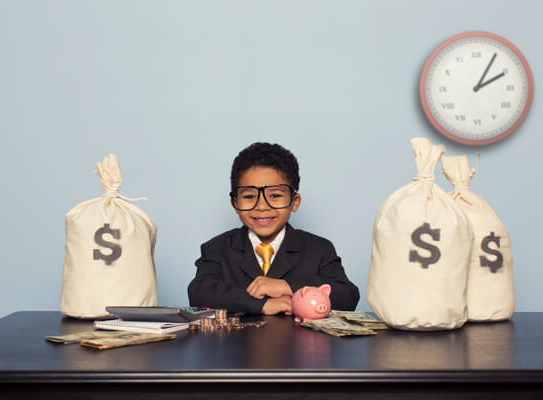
2:05
